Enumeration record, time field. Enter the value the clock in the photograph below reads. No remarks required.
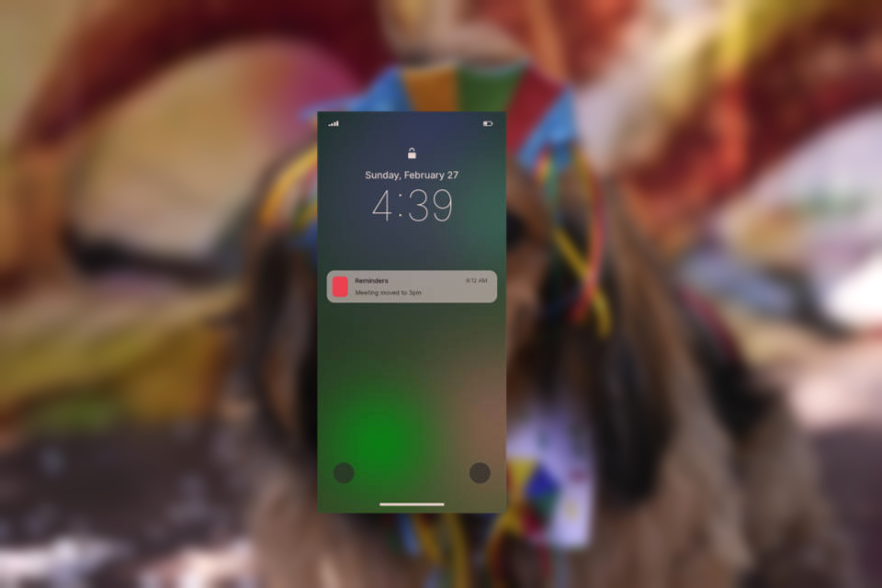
4:39
